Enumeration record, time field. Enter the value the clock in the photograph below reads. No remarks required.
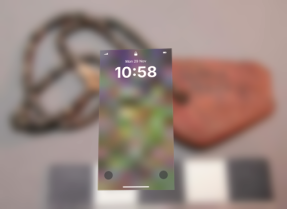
10:58
